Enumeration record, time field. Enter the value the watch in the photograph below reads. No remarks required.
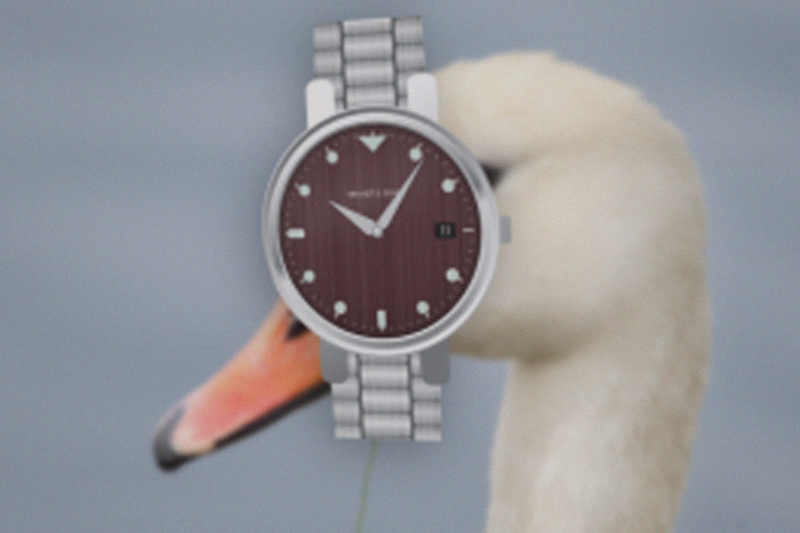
10:06
